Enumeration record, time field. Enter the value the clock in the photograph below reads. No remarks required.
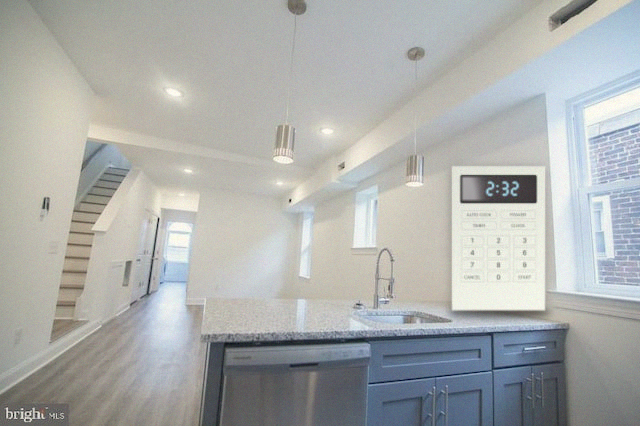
2:32
